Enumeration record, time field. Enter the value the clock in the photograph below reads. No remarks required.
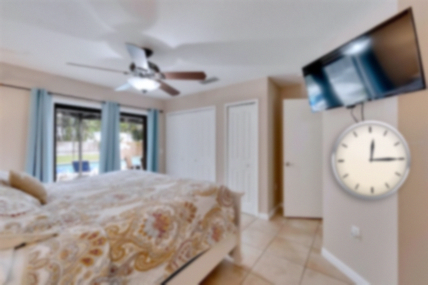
12:15
